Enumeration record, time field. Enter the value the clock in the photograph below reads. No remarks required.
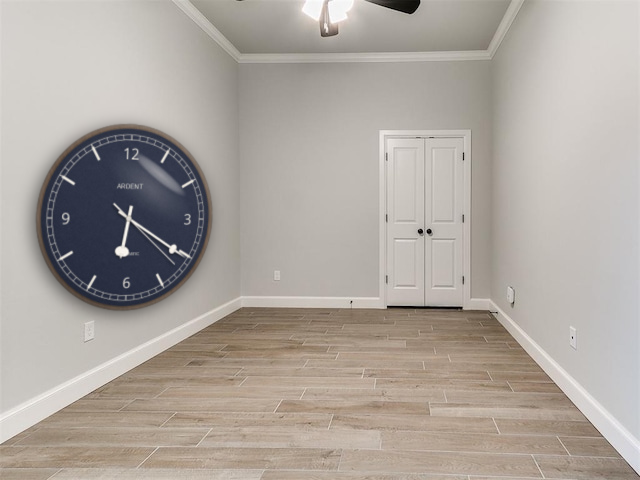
6:20:22
